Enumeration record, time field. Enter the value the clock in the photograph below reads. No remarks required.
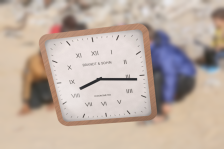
8:16
